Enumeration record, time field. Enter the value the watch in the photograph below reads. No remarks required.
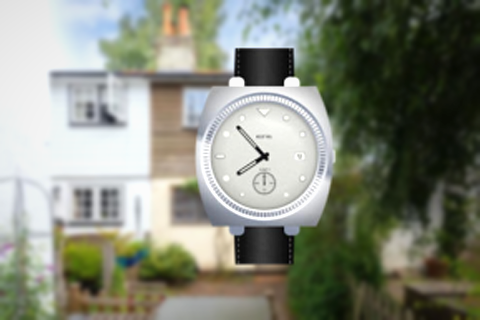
7:53
